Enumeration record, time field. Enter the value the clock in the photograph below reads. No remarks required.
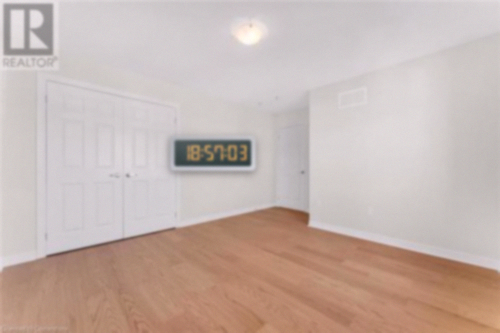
18:57:03
